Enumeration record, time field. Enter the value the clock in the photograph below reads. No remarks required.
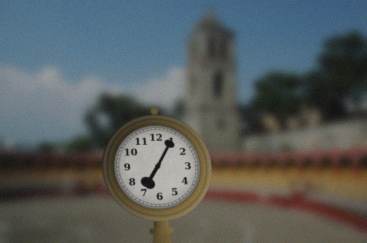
7:05
